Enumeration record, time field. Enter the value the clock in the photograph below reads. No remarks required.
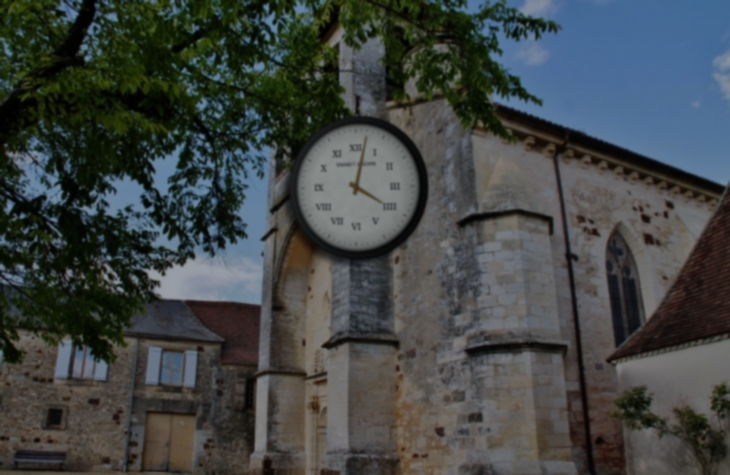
4:02
